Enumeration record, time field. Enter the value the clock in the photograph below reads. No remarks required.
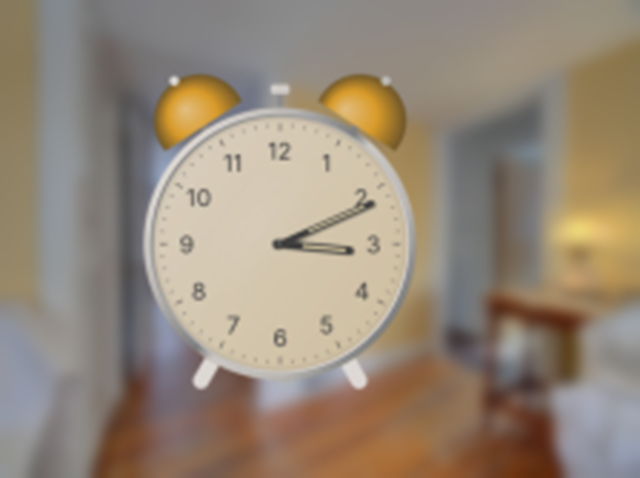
3:11
